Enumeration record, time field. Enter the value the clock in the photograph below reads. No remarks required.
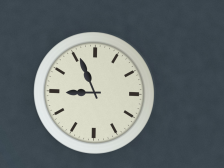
8:56
